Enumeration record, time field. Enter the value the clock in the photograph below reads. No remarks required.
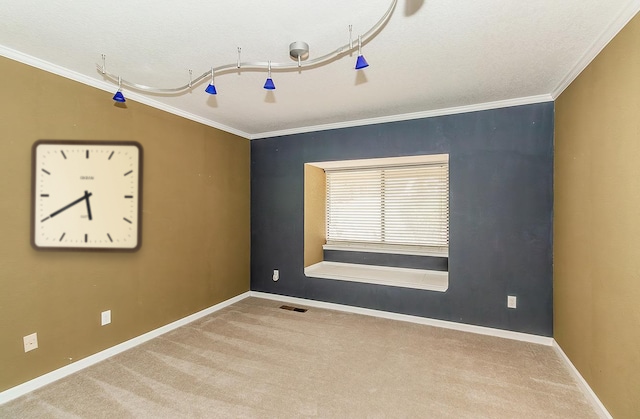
5:40
